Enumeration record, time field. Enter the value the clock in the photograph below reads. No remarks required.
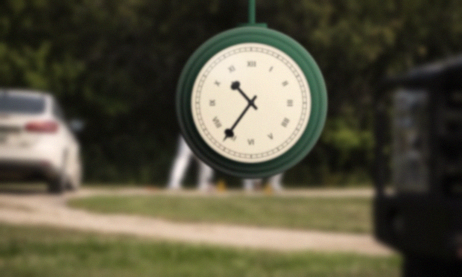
10:36
